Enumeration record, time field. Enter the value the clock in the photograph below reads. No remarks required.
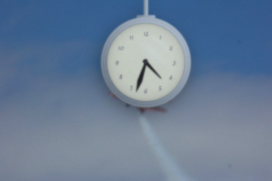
4:33
